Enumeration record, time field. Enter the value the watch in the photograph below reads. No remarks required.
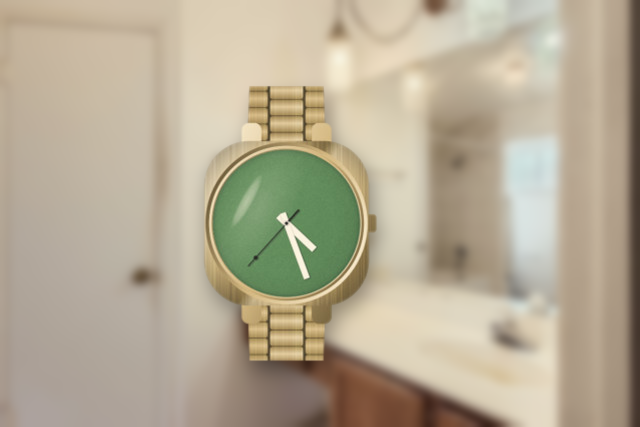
4:26:37
